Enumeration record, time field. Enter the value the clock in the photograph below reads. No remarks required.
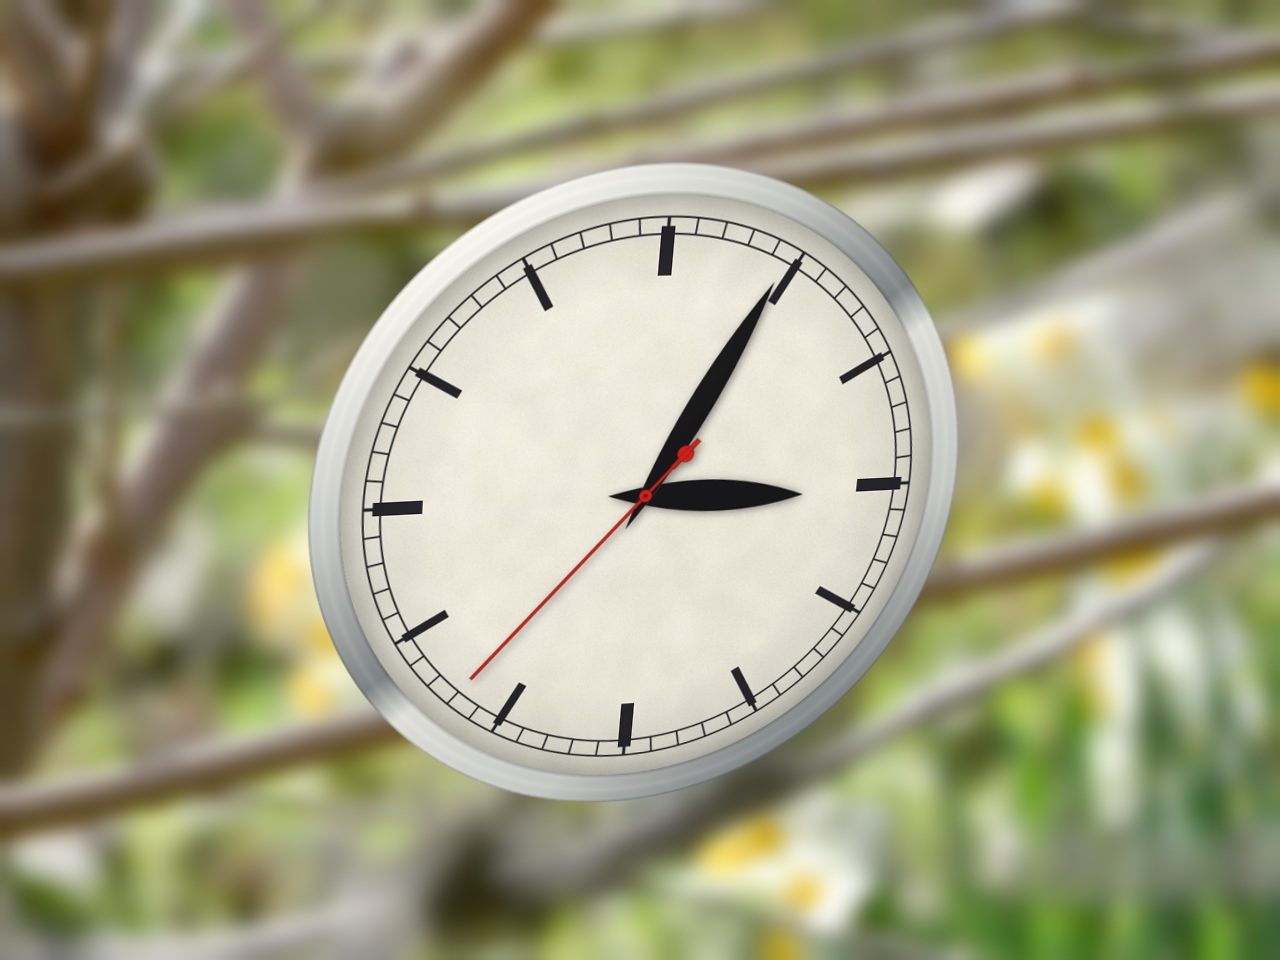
3:04:37
